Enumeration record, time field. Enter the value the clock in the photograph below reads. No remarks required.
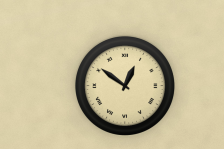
12:51
